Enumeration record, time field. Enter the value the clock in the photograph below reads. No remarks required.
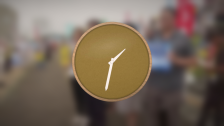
1:32
